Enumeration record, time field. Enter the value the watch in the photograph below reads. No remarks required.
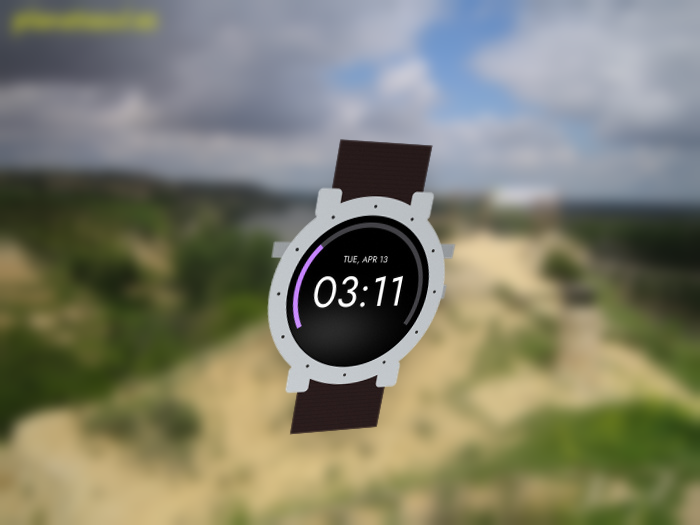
3:11
